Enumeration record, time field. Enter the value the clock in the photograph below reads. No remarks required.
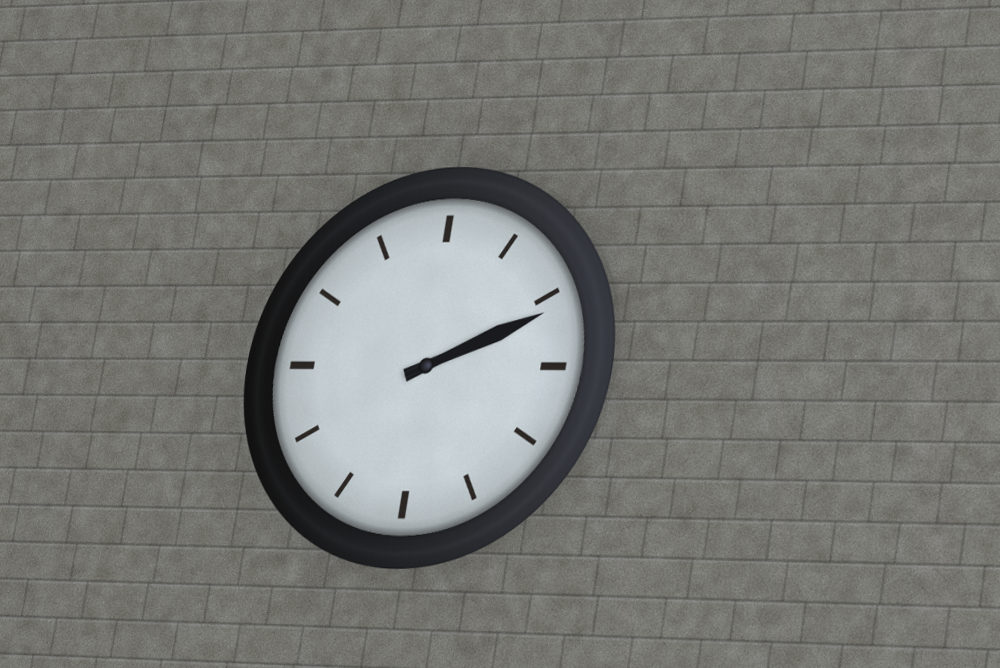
2:11
